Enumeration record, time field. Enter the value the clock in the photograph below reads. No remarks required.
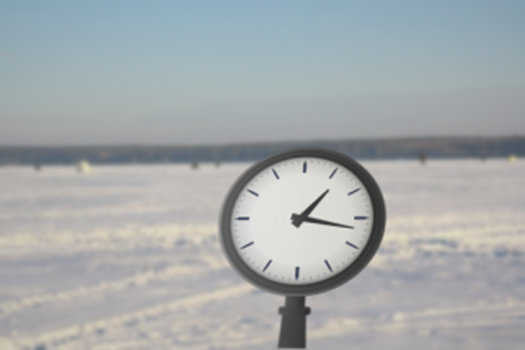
1:17
